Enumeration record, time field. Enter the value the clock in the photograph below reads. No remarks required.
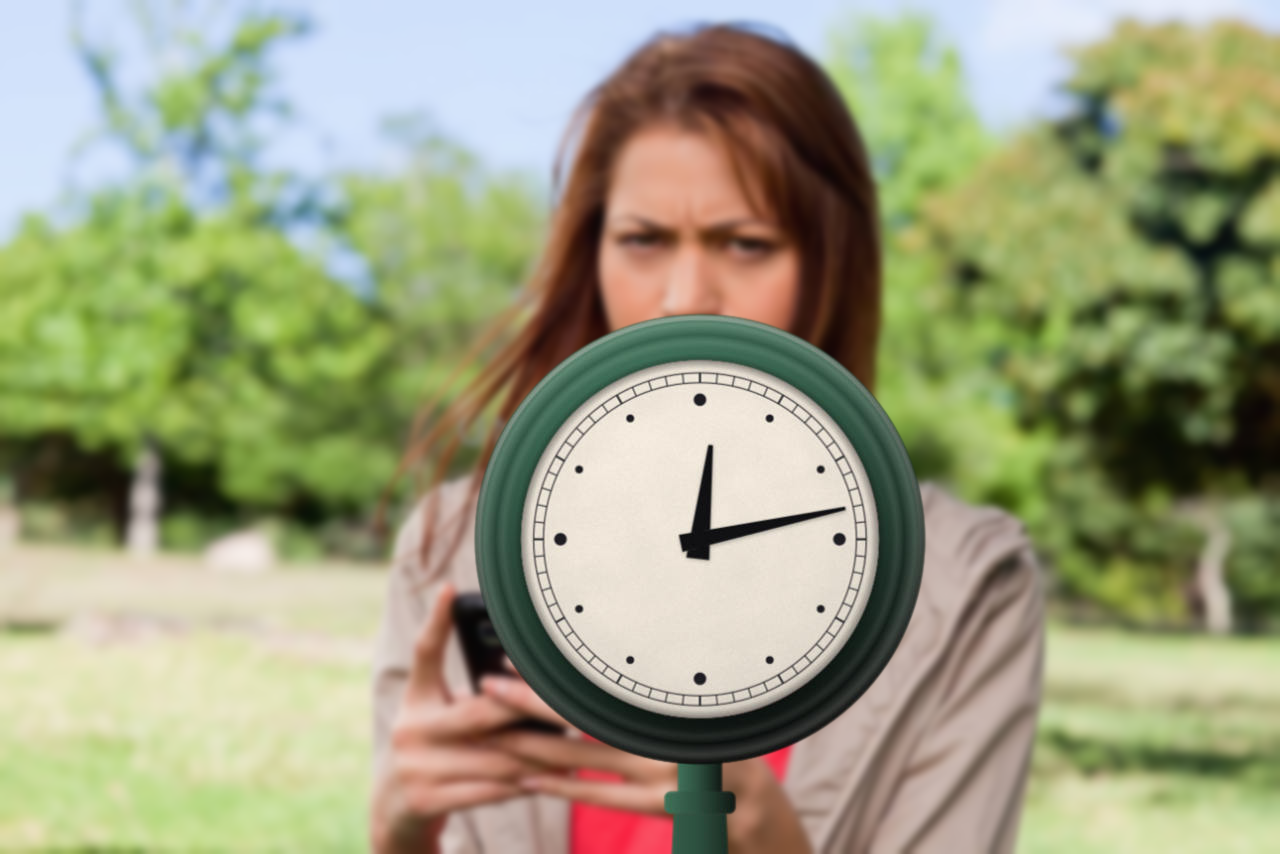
12:13
